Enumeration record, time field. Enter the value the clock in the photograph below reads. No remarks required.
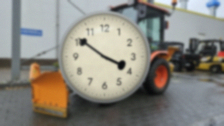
3:51
